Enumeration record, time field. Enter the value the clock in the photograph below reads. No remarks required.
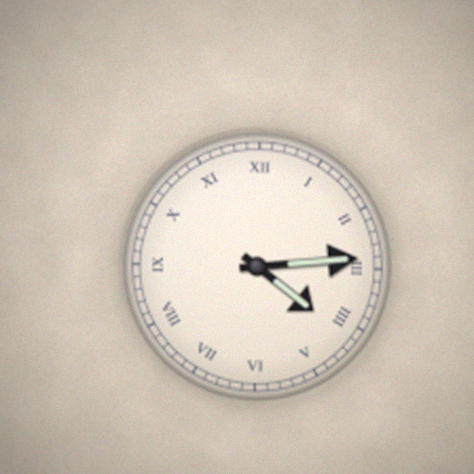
4:14
